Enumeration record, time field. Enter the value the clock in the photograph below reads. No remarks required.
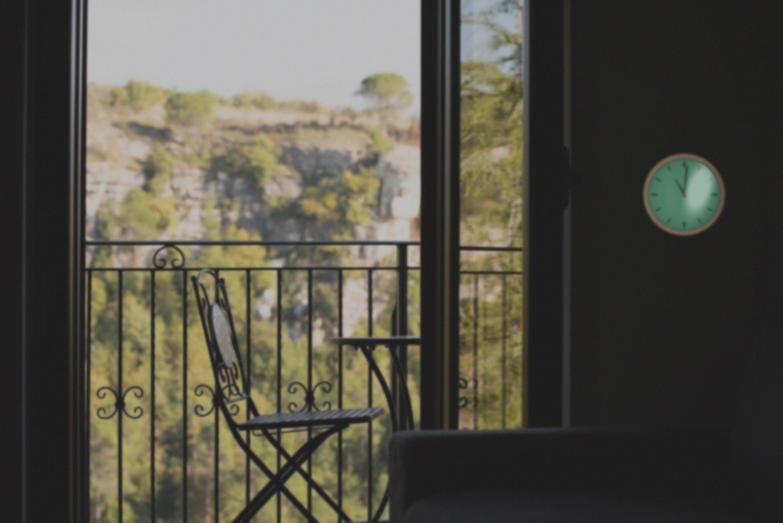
11:01
